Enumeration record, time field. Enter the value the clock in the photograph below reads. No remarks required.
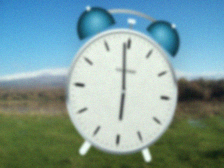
5:59
